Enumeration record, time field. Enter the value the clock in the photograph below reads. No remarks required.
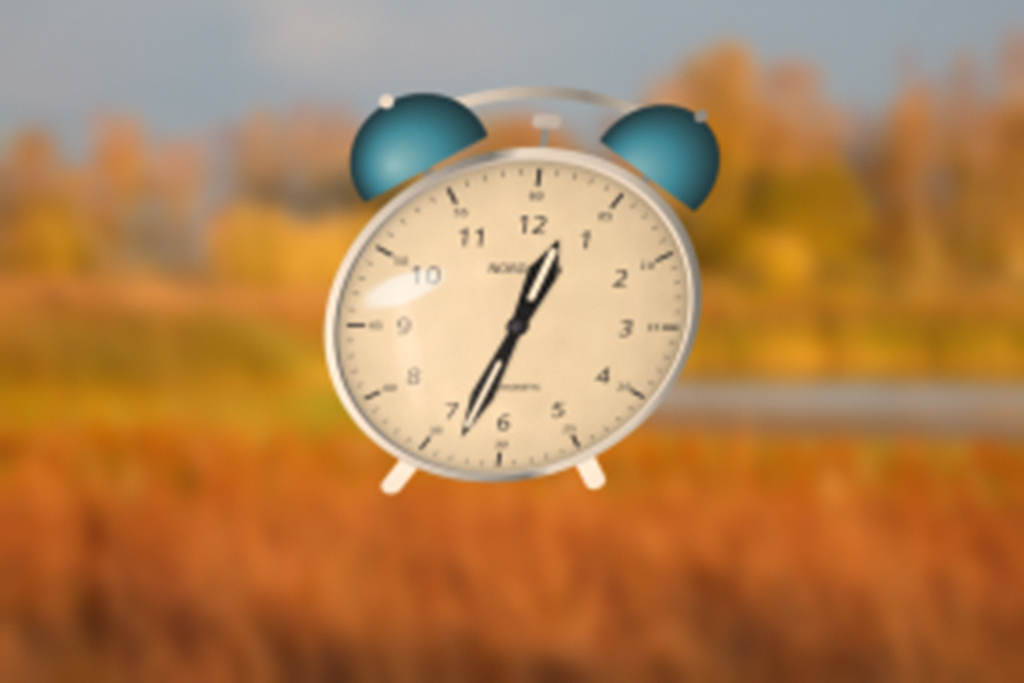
12:33
